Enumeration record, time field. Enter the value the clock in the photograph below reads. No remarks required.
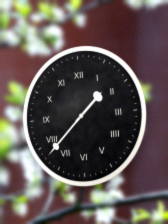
1:38
